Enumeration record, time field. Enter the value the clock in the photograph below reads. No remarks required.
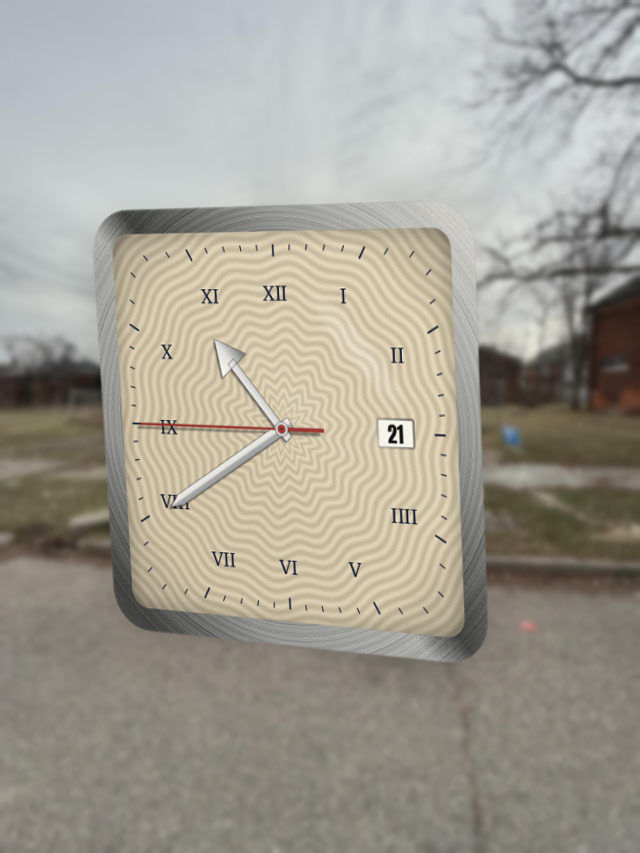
10:39:45
